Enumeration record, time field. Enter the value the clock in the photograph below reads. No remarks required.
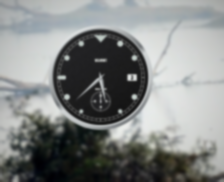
5:38
